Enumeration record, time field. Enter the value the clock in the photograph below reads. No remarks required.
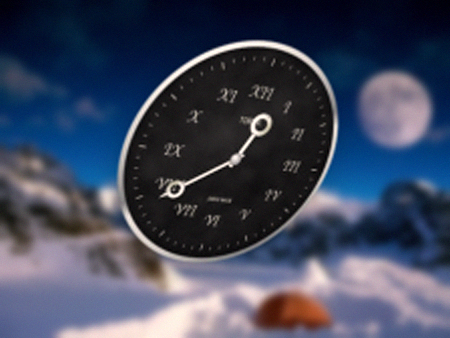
12:39
